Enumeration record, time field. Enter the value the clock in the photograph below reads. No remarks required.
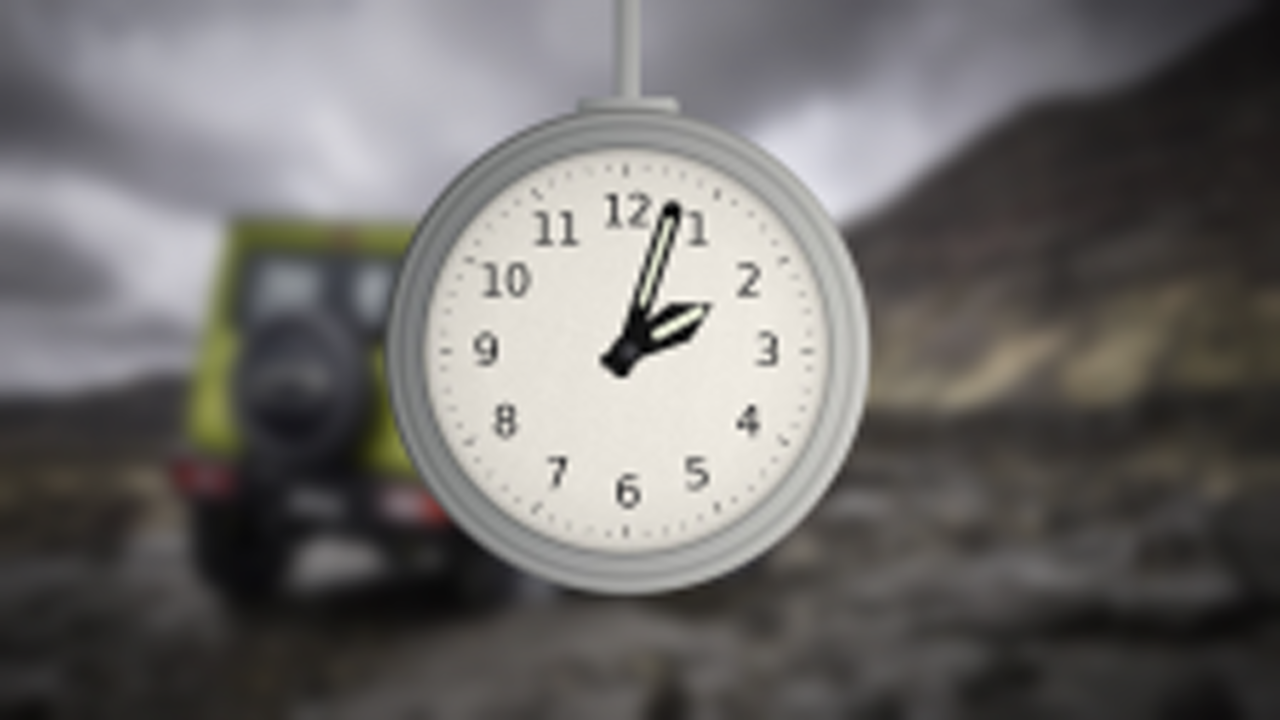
2:03
